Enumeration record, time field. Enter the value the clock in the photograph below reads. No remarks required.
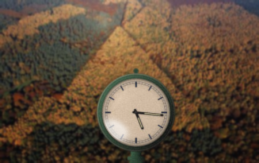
5:16
